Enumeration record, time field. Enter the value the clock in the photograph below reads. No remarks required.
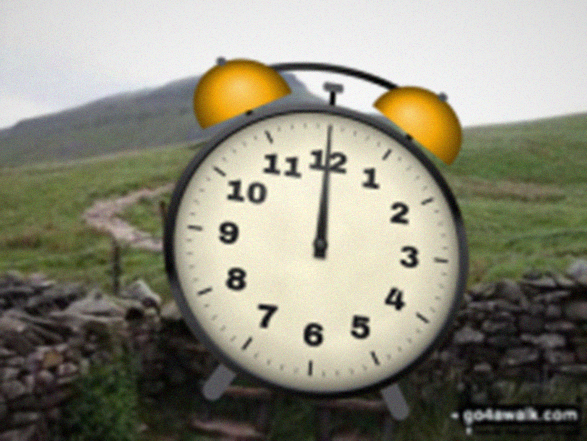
12:00
